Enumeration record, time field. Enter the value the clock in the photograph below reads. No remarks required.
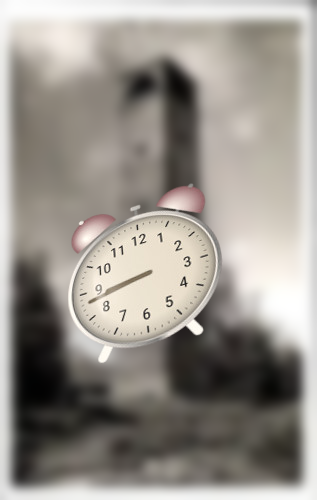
8:43
